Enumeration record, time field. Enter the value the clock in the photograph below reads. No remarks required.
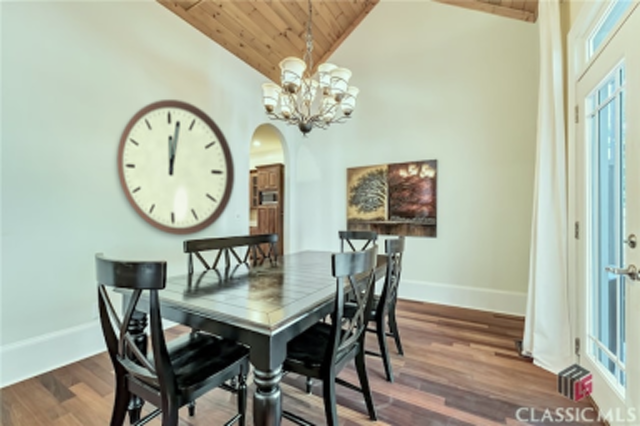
12:02
